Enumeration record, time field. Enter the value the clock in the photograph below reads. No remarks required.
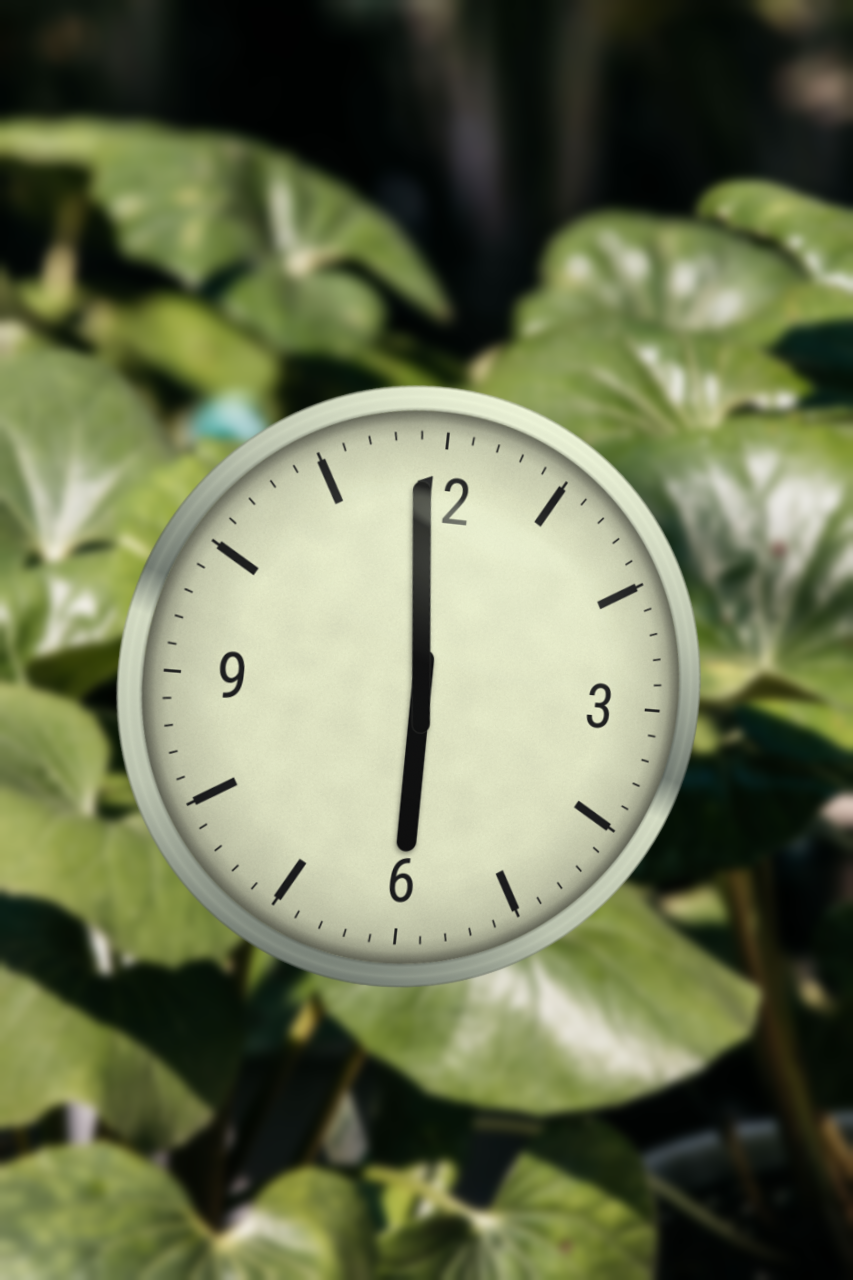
5:59
